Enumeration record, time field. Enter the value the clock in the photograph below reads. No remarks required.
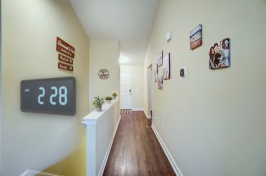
2:28
